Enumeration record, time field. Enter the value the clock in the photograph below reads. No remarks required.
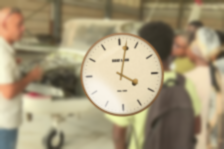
4:02
